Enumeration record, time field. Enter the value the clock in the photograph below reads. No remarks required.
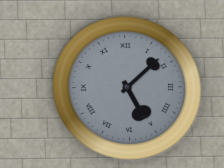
5:08
